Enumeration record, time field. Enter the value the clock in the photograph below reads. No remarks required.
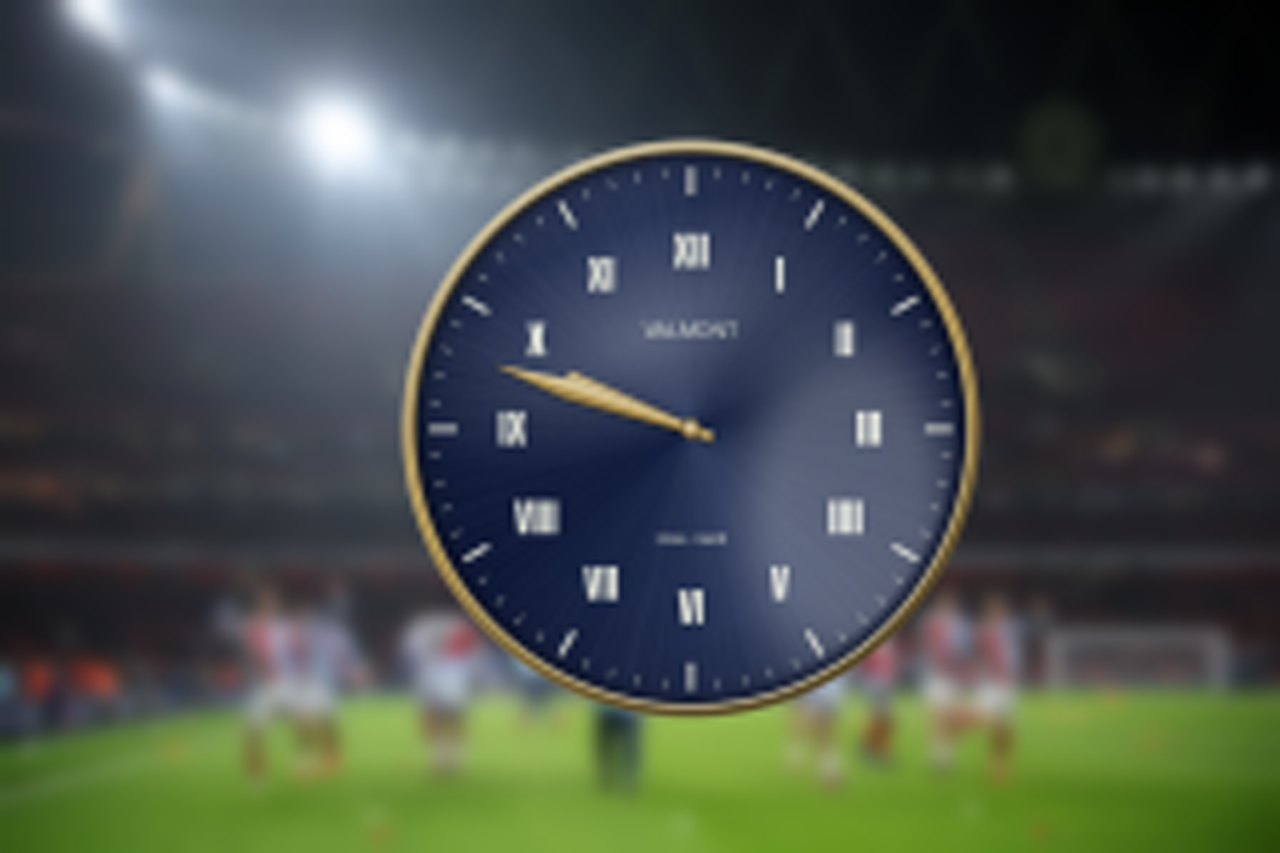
9:48
